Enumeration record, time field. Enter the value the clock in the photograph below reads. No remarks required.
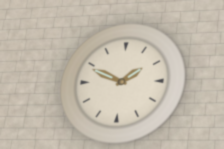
1:49
